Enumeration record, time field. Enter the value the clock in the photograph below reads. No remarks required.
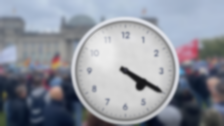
4:20
